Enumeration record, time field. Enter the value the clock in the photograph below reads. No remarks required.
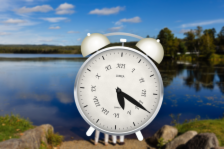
5:20
